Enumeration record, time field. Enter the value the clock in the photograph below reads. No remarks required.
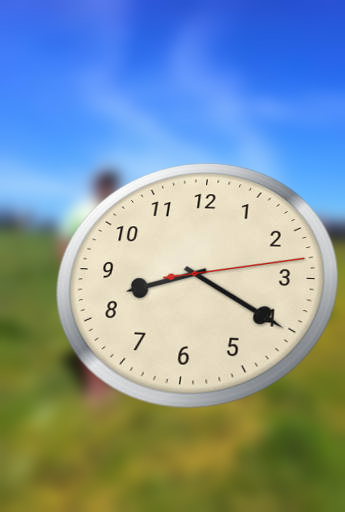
8:20:13
